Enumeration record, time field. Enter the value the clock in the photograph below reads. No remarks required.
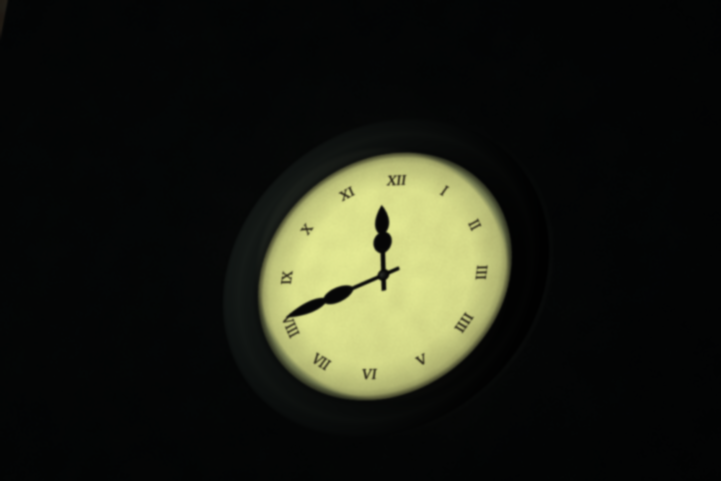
11:41
